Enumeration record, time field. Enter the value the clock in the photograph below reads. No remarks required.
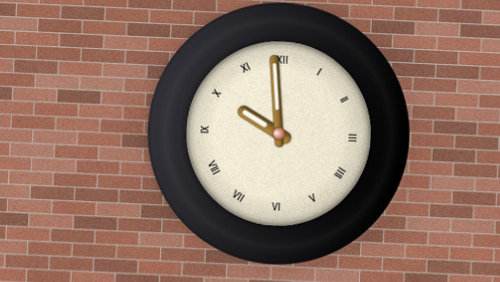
9:59
